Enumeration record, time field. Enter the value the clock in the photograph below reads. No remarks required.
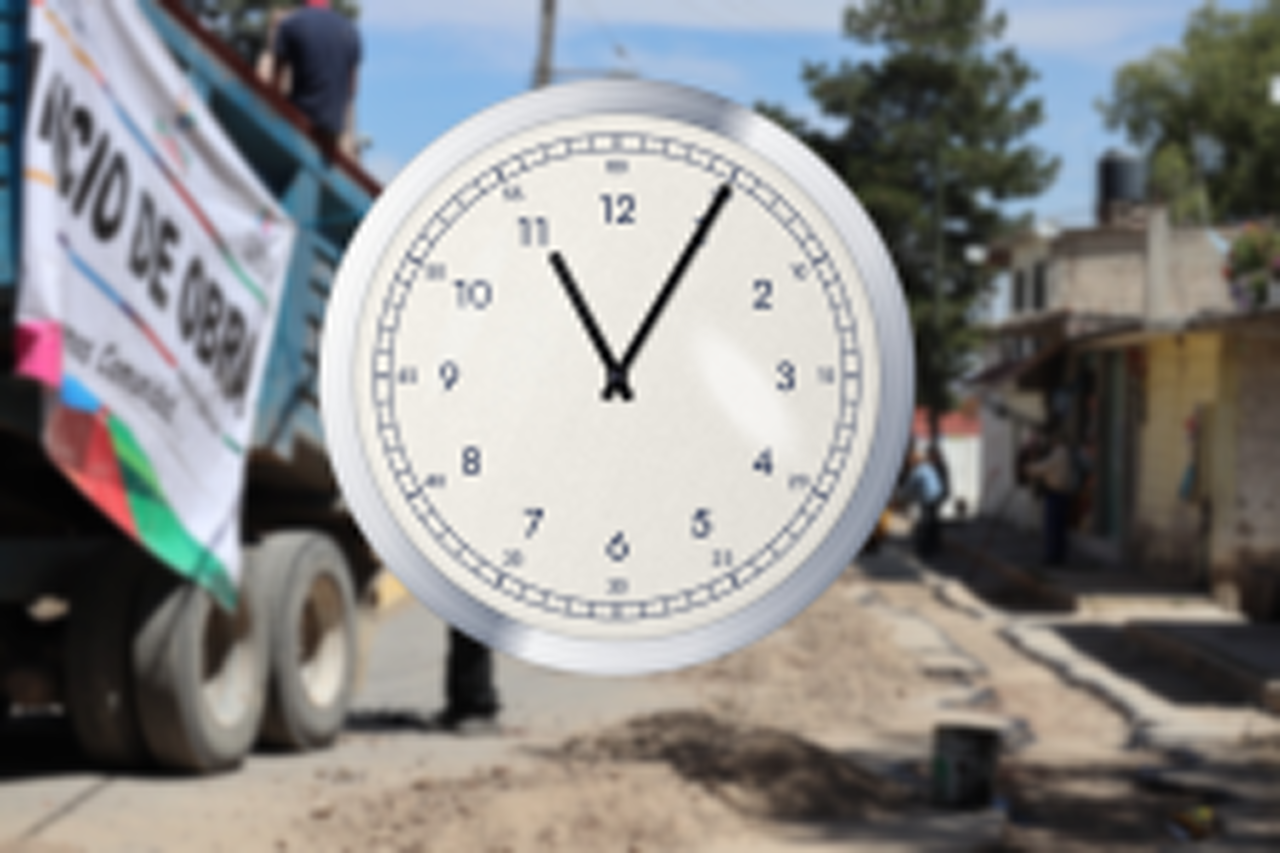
11:05
